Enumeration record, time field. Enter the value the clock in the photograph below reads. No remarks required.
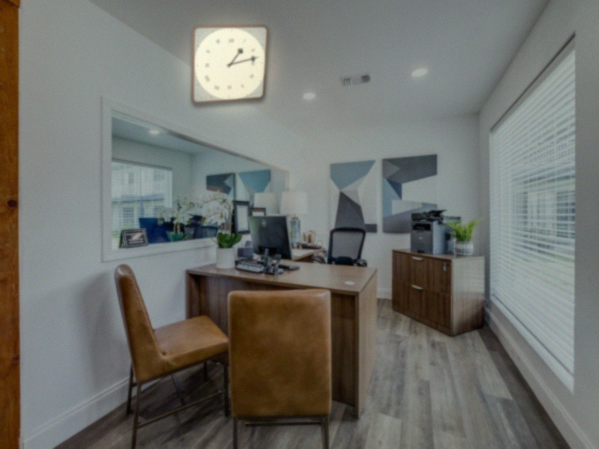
1:13
